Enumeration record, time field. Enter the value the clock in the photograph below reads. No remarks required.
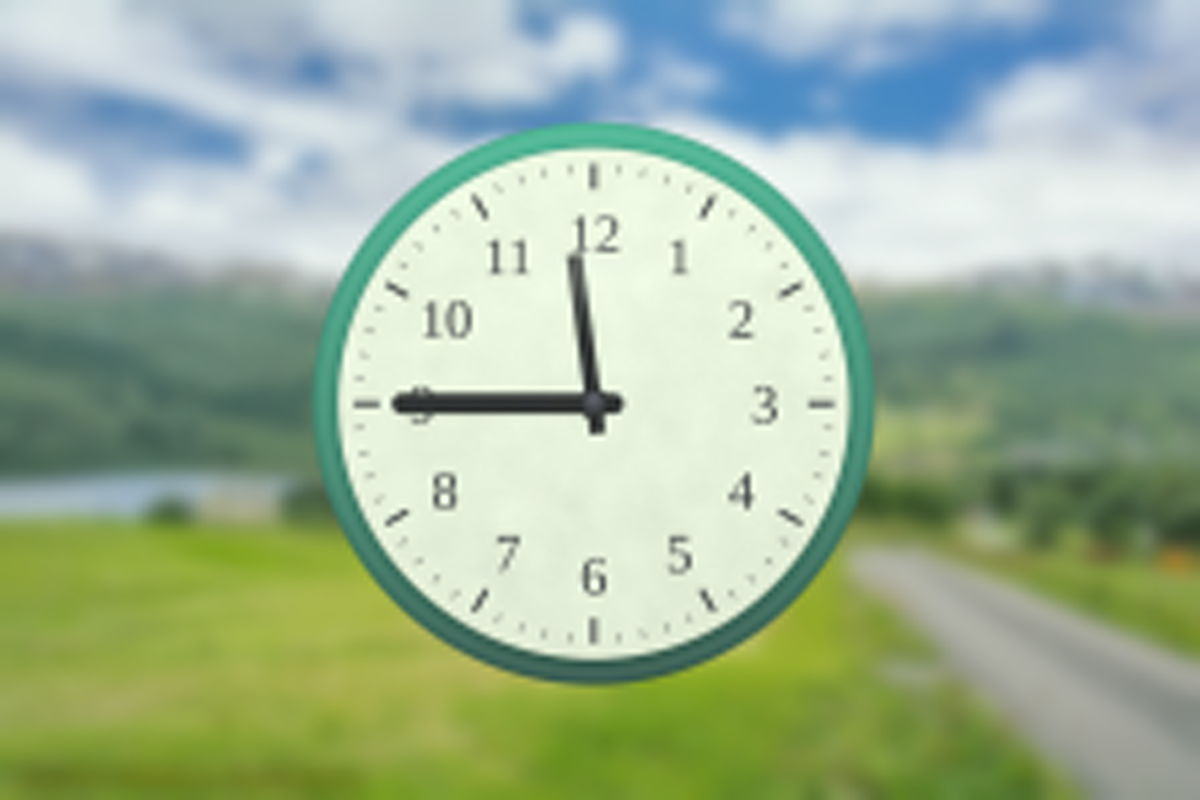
11:45
